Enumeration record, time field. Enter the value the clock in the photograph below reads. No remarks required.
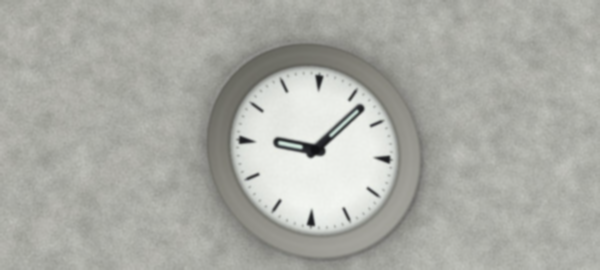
9:07
